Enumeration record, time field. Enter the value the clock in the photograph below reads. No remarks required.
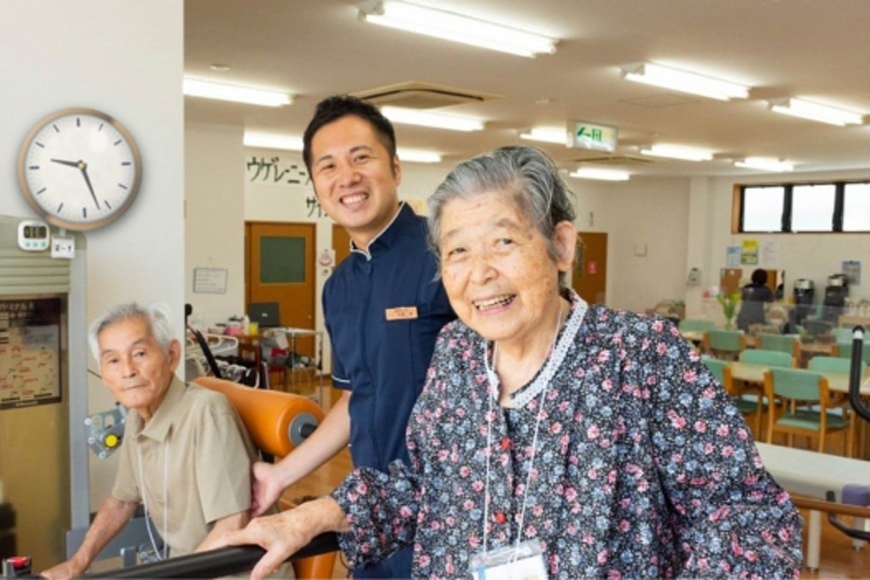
9:27
